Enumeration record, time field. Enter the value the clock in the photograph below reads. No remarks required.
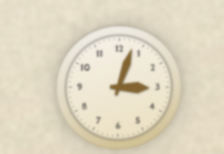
3:03
